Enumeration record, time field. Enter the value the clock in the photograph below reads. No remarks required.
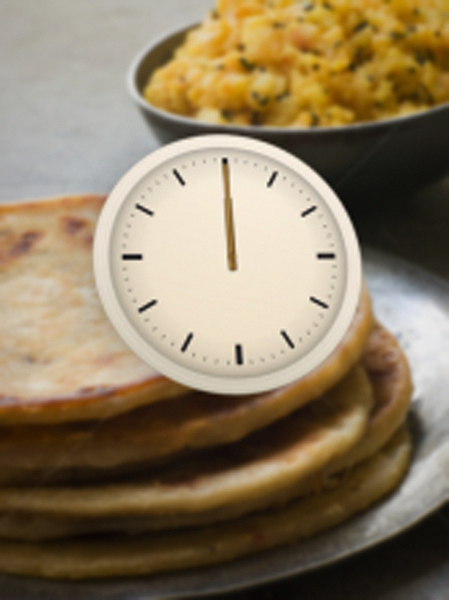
12:00
